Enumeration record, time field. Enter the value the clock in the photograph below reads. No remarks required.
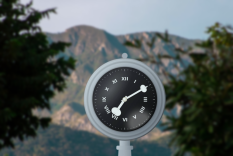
7:10
